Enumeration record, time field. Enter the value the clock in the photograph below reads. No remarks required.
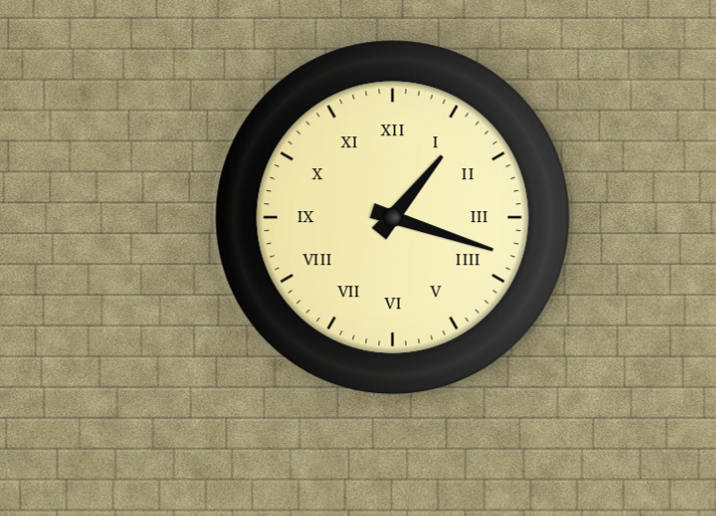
1:18
